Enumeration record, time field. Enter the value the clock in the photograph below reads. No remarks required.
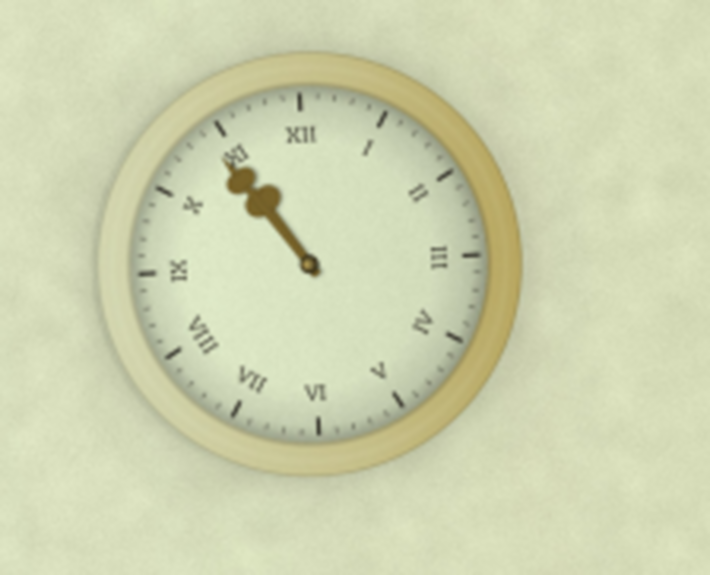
10:54
